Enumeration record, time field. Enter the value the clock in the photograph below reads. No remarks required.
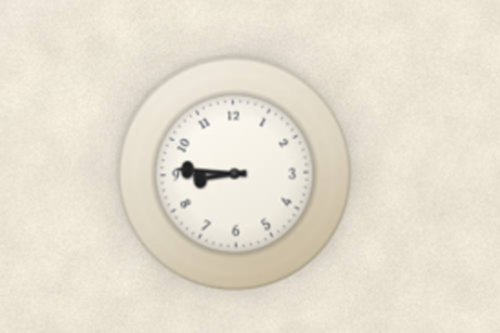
8:46
